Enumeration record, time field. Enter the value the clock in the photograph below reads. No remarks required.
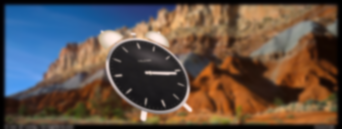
3:16
